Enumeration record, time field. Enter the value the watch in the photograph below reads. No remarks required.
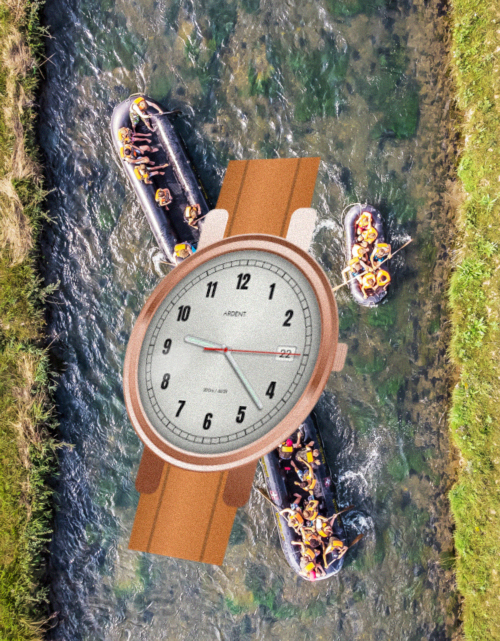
9:22:15
